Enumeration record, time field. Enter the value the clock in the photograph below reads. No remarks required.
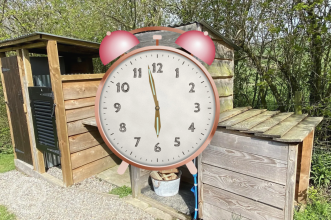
5:58
